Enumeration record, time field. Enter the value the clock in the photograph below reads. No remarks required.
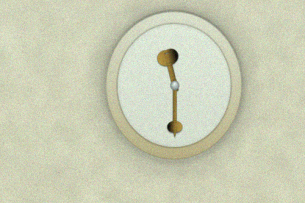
11:30
